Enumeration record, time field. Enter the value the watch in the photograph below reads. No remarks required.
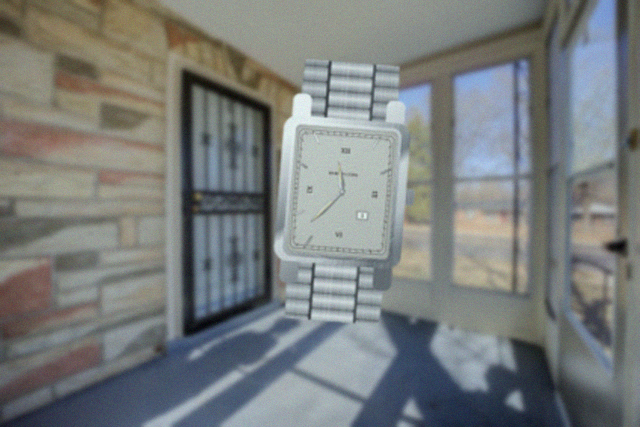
11:37
